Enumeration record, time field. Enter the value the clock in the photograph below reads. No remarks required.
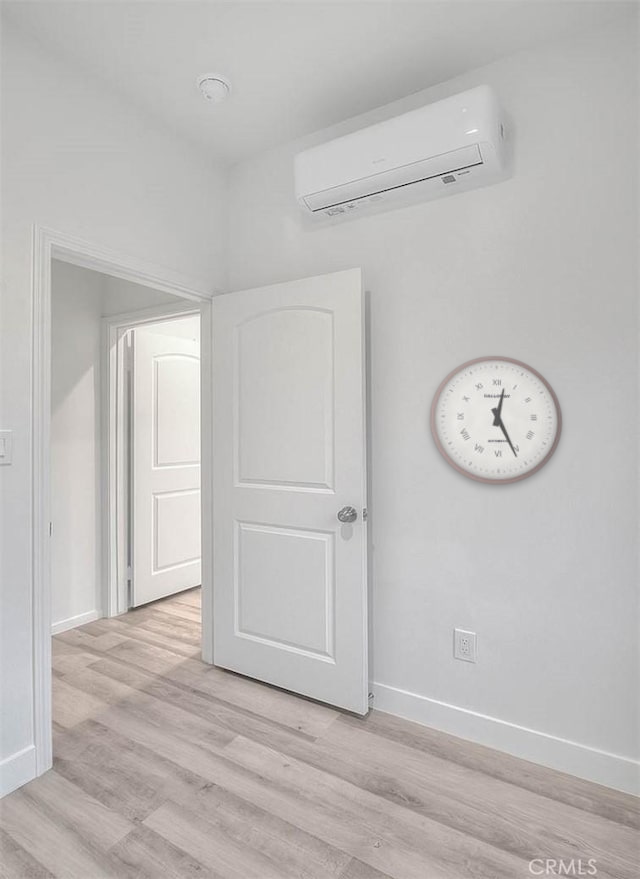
12:26
